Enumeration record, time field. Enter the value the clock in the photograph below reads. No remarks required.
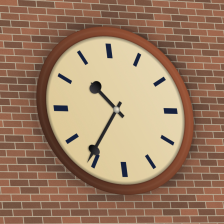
10:36
